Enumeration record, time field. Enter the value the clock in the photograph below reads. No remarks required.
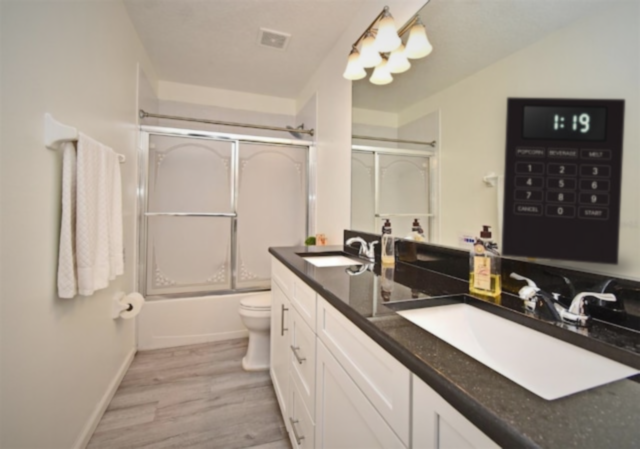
1:19
